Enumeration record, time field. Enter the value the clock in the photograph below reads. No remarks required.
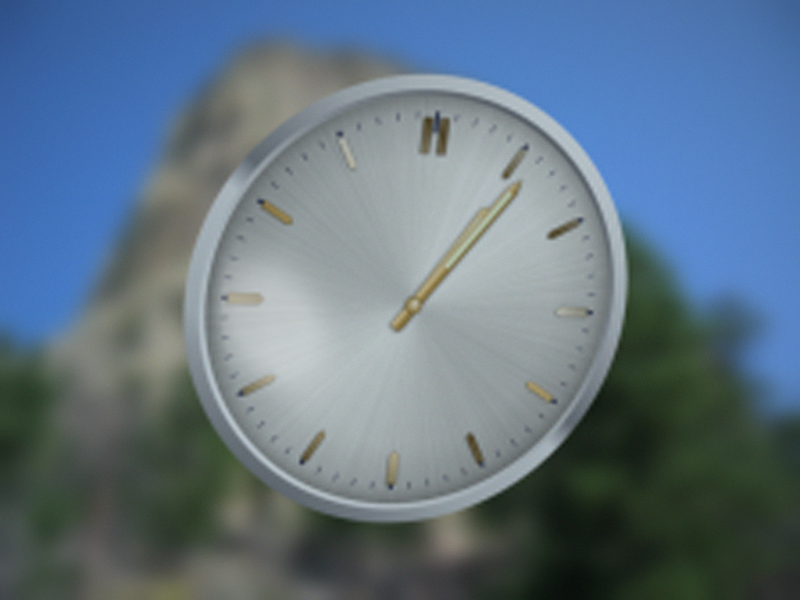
1:06
